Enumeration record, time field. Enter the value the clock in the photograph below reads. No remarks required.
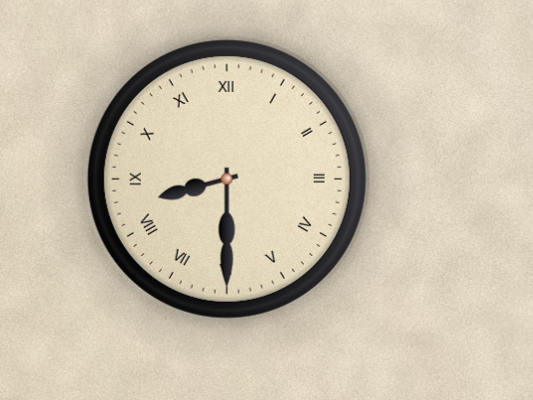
8:30
